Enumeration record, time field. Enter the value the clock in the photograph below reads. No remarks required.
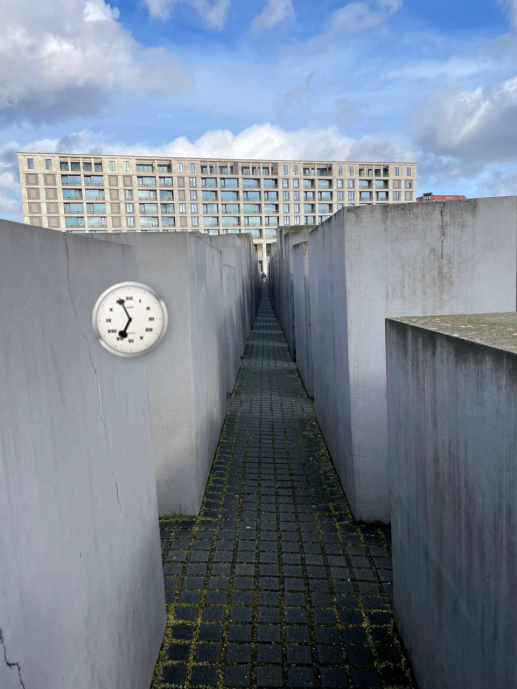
6:56
